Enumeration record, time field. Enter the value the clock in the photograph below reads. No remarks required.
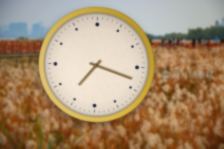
7:18
